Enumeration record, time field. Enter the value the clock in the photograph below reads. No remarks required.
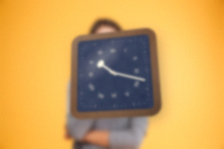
10:18
